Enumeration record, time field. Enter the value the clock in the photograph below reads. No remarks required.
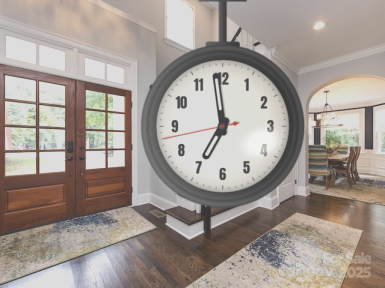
6:58:43
